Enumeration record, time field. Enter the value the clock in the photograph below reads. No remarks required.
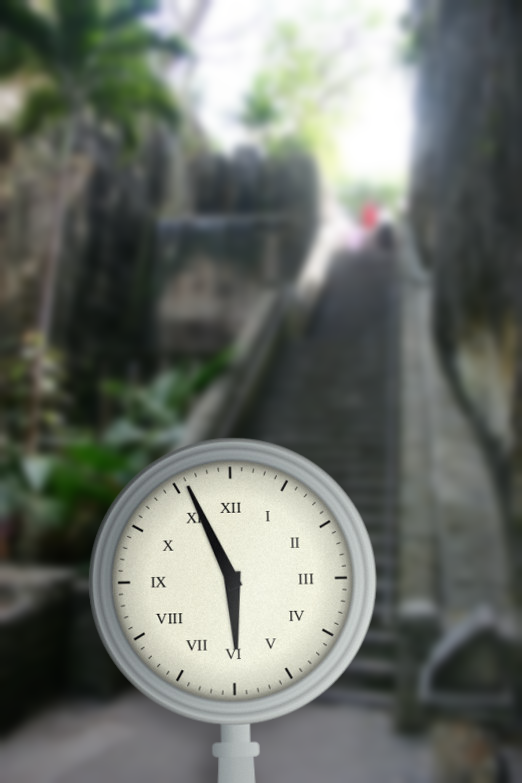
5:56
